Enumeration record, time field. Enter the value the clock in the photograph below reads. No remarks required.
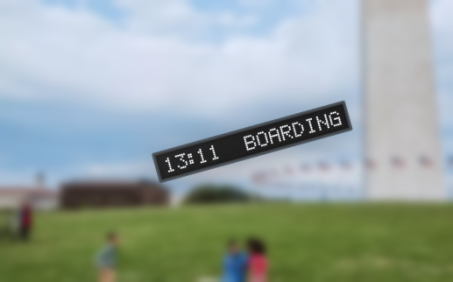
13:11
